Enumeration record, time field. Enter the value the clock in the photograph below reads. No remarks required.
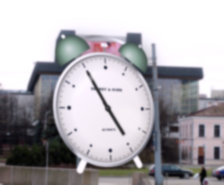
4:55
